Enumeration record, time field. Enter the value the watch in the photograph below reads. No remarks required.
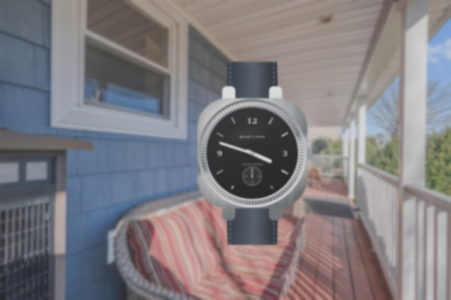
3:48
